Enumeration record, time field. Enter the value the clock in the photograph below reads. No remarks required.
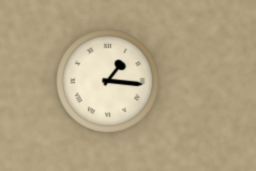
1:16
